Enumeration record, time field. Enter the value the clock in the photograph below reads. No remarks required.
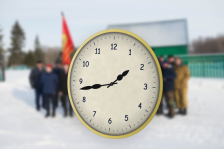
1:43
